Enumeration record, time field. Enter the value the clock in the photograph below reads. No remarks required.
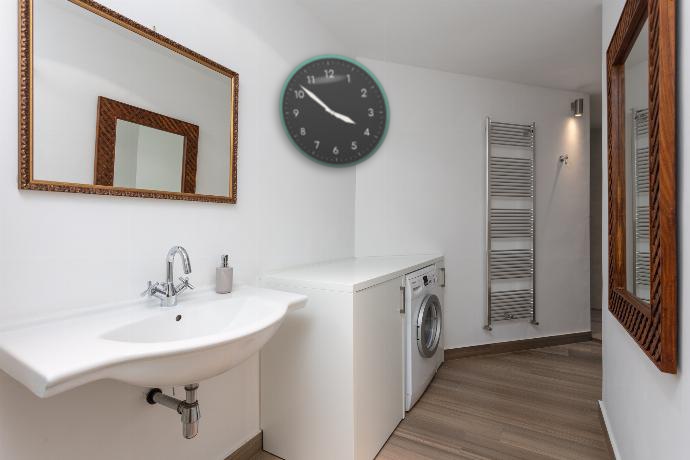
3:52
